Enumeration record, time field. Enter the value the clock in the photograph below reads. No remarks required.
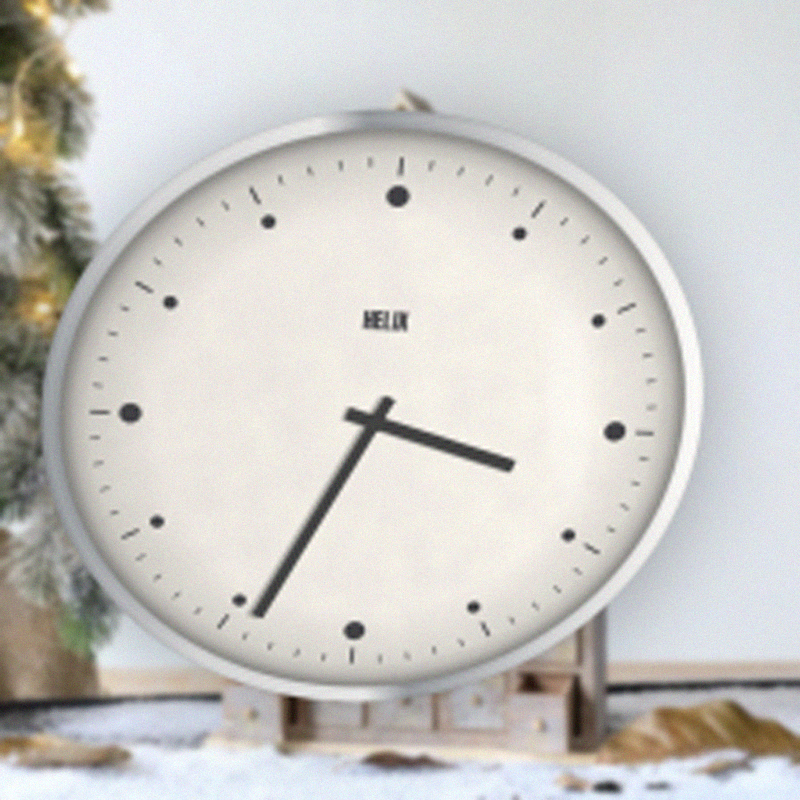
3:34
